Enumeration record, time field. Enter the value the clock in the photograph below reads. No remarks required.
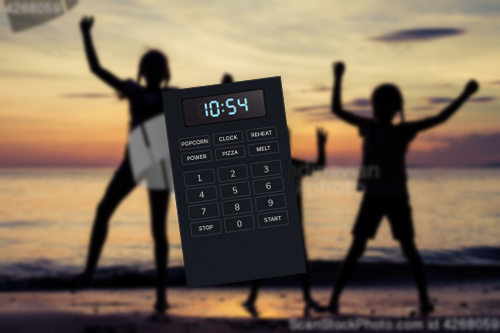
10:54
